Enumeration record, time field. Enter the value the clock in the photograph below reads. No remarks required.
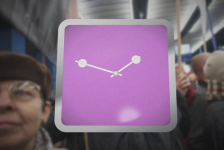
1:48
